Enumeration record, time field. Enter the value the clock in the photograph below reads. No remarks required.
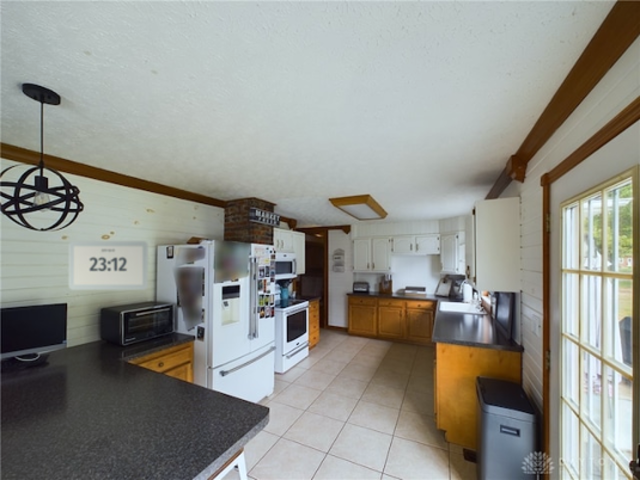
23:12
